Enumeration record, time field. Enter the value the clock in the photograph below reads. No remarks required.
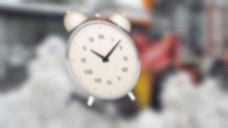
10:08
